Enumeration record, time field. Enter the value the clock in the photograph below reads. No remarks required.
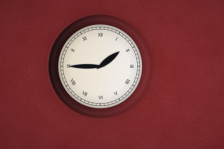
1:45
